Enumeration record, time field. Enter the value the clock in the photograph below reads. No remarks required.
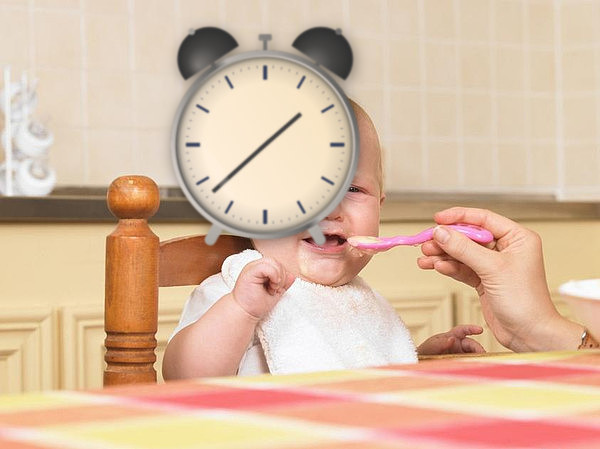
1:38
